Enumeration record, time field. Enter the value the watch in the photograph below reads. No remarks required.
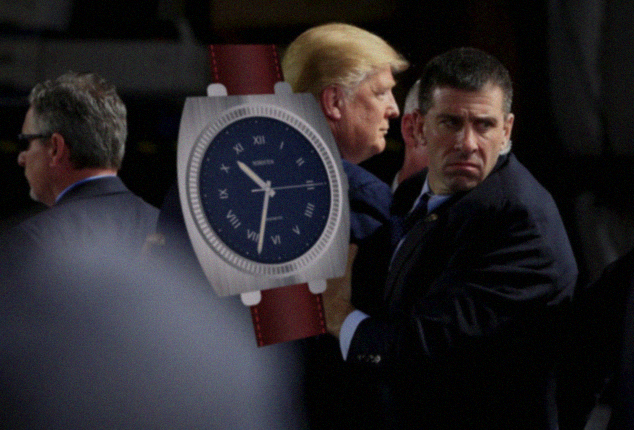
10:33:15
